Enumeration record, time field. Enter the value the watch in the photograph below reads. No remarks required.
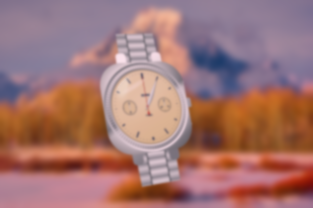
1:05
